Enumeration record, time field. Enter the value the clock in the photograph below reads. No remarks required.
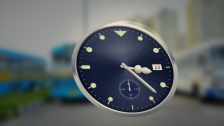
3:23
